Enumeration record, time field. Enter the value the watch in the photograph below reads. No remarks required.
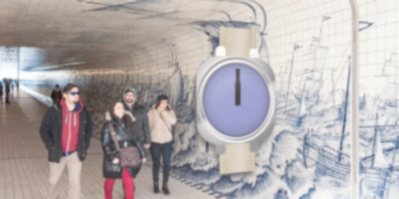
12:00
